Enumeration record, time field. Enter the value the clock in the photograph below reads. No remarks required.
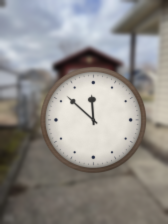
11:52
